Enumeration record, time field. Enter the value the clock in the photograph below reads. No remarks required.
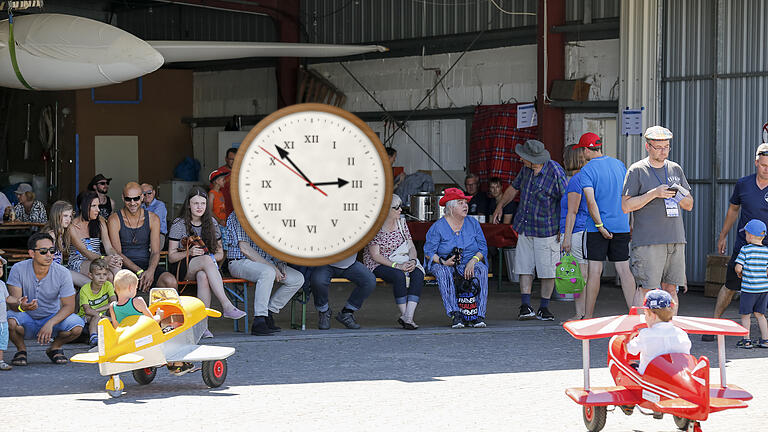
2:52:51
